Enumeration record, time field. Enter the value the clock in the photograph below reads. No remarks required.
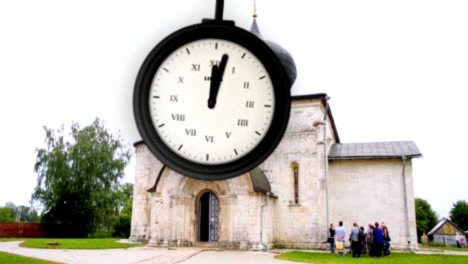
12:02
